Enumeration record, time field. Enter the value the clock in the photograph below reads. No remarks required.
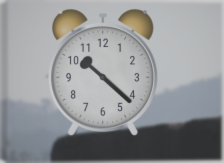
10:22
